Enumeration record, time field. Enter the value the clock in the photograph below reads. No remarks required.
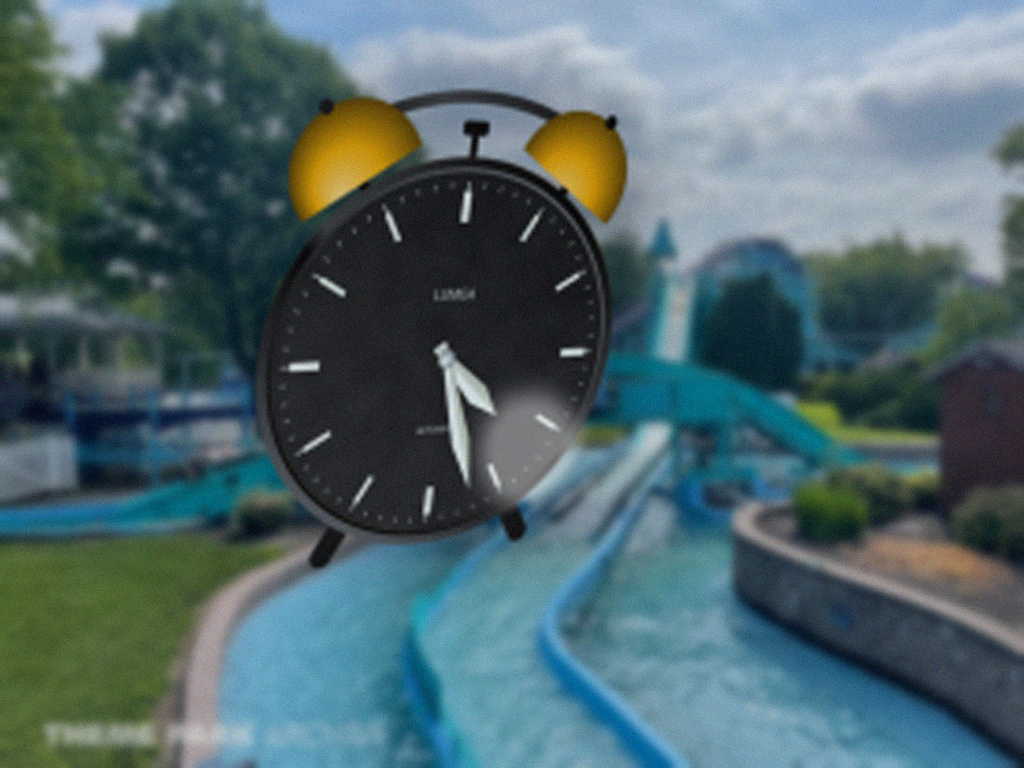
4:27
